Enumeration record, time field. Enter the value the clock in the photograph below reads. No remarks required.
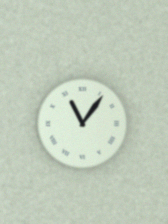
11:06
